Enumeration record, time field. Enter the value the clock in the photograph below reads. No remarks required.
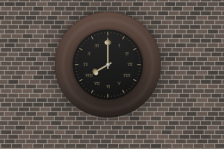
8:00
